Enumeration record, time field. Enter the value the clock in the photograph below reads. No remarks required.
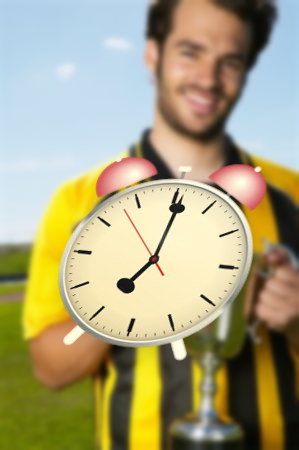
7:00:53
